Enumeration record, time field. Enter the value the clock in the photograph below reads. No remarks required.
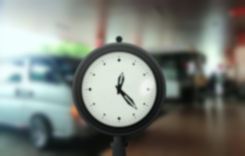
12:23
